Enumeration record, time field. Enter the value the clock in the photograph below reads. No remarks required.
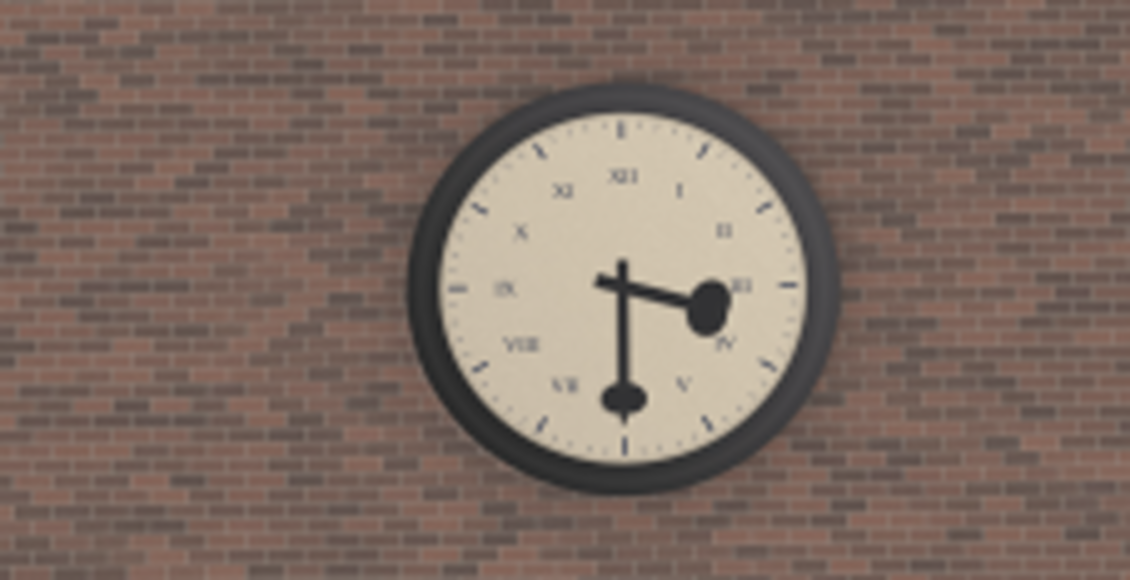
3:30
